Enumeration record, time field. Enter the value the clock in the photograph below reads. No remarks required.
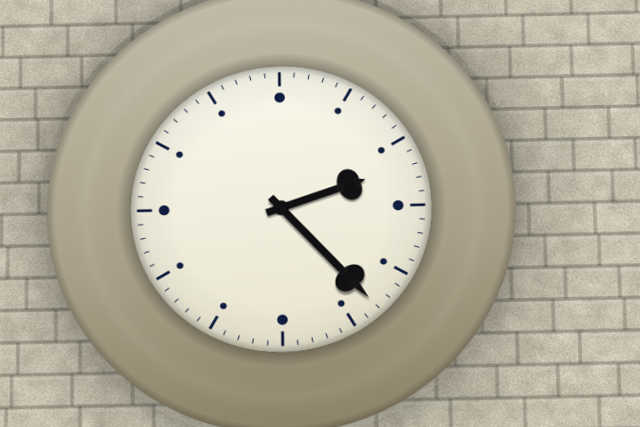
2:23
